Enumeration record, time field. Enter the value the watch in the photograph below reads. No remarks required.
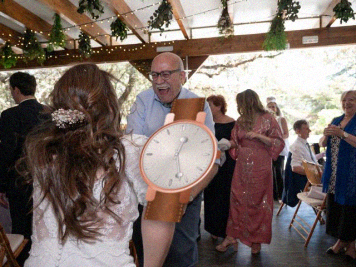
12:27
